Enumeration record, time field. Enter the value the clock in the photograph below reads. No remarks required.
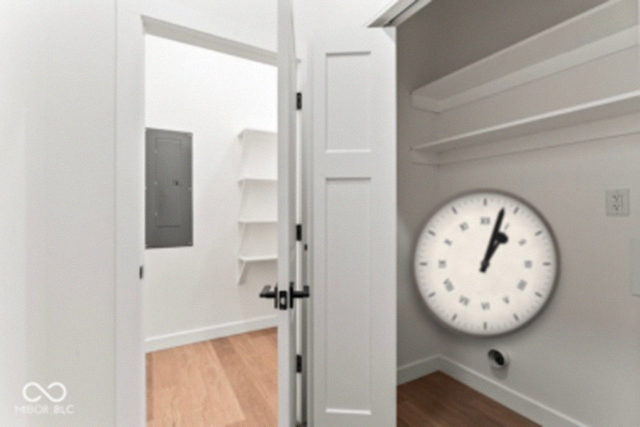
1:03
